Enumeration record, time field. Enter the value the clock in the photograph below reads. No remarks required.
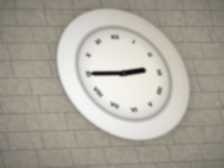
2:45
